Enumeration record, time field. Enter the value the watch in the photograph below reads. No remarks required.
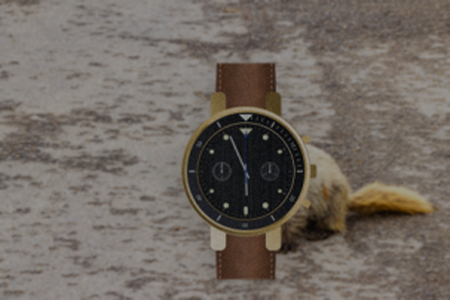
5:56
